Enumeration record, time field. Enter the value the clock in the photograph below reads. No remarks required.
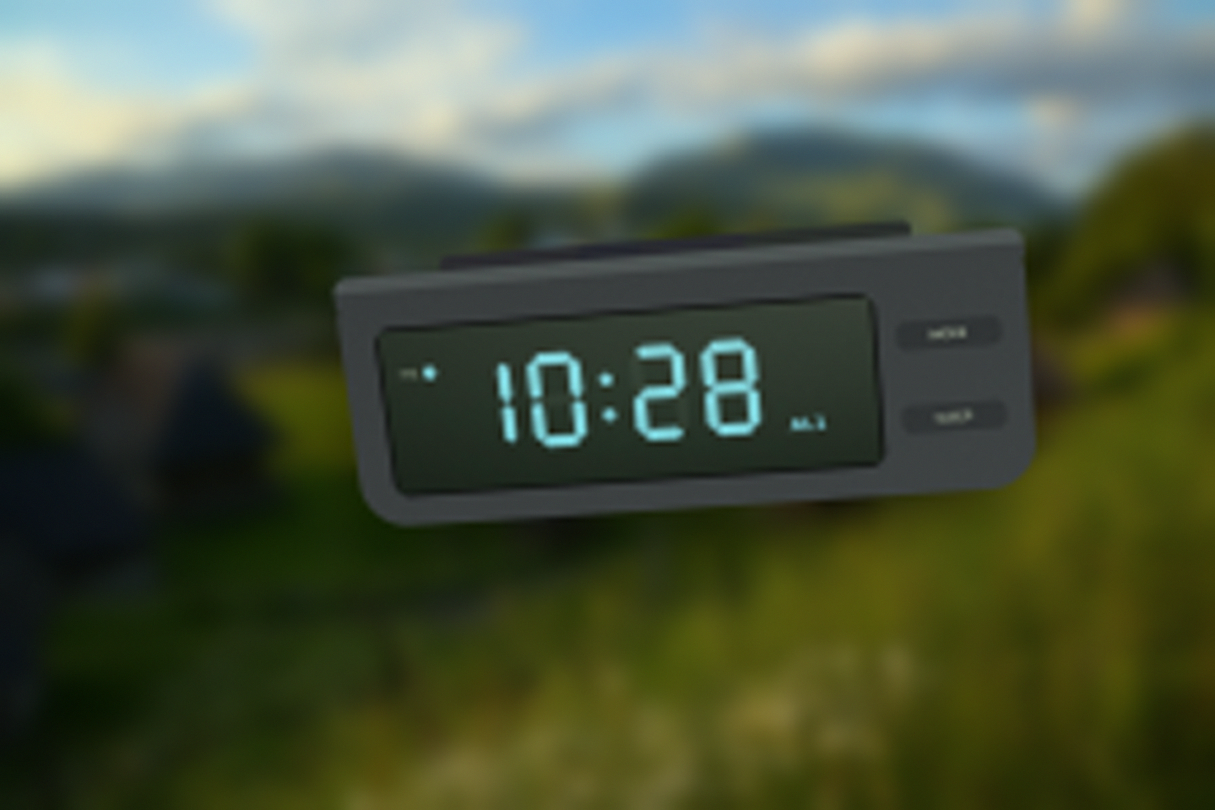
10:28
